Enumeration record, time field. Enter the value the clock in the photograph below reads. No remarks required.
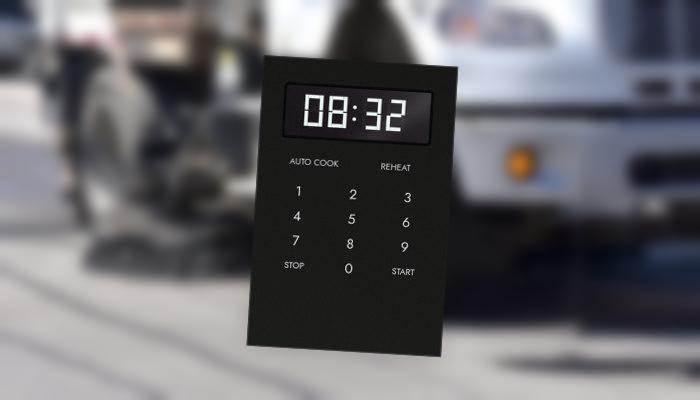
8:32
